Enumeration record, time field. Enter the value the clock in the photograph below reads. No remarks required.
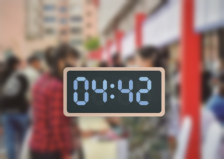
4:42
